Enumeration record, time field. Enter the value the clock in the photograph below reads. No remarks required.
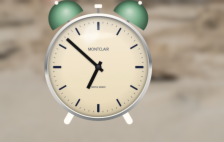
6:52
